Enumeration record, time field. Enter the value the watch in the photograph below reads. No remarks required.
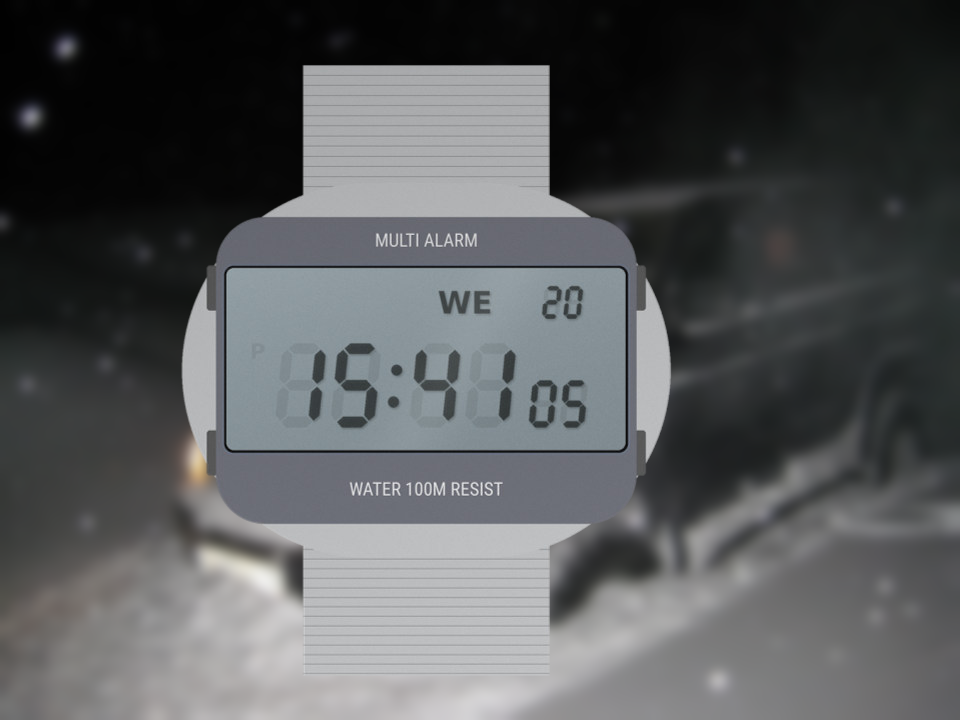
15:41:05
